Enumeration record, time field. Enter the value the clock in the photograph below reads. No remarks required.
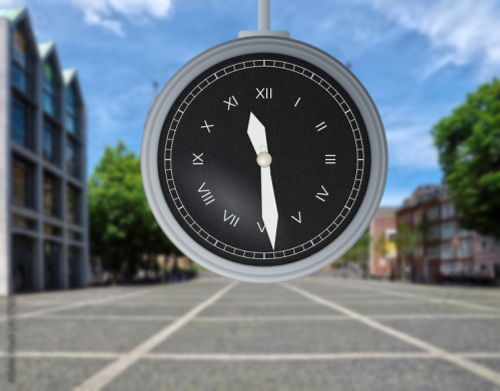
11:29
